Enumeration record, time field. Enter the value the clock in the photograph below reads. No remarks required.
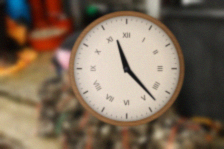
11:23
